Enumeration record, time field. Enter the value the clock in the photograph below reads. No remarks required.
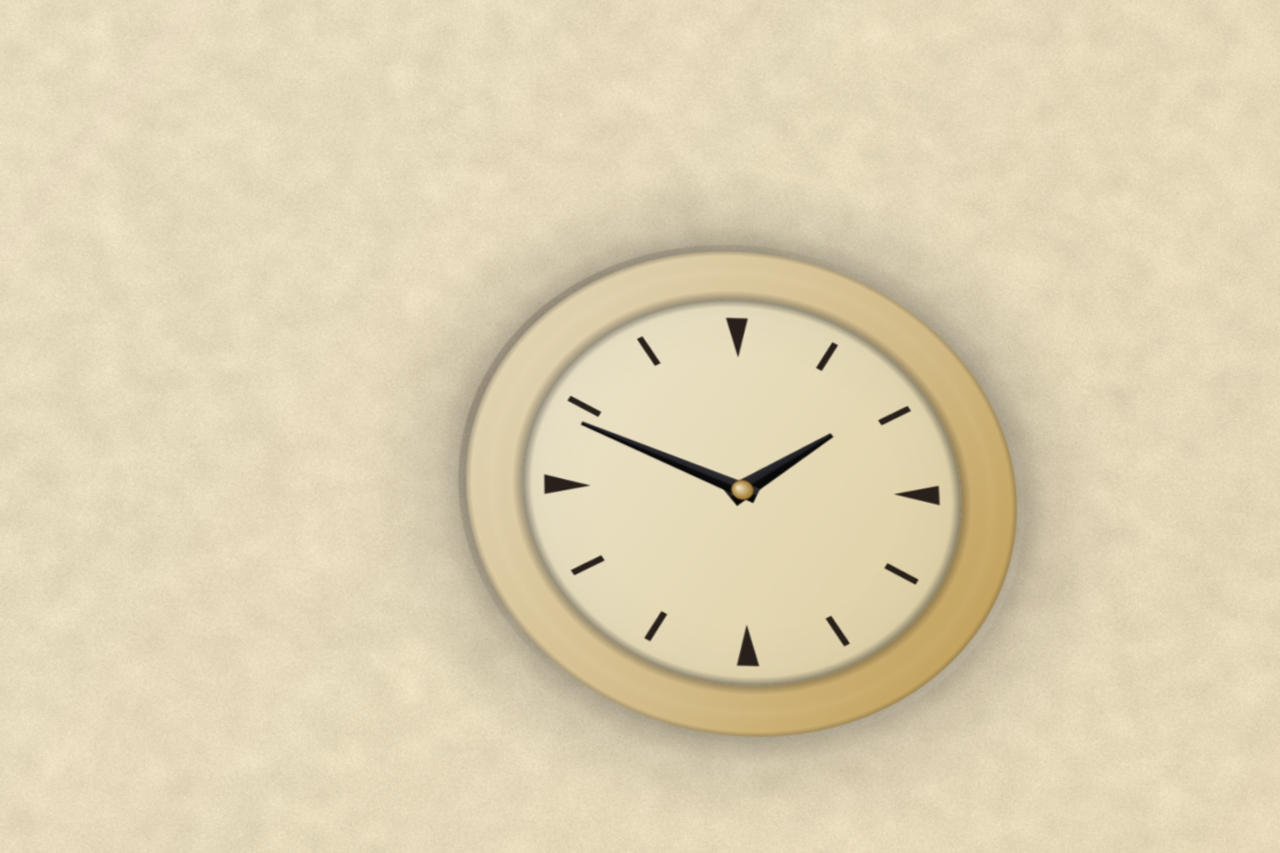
1:49
